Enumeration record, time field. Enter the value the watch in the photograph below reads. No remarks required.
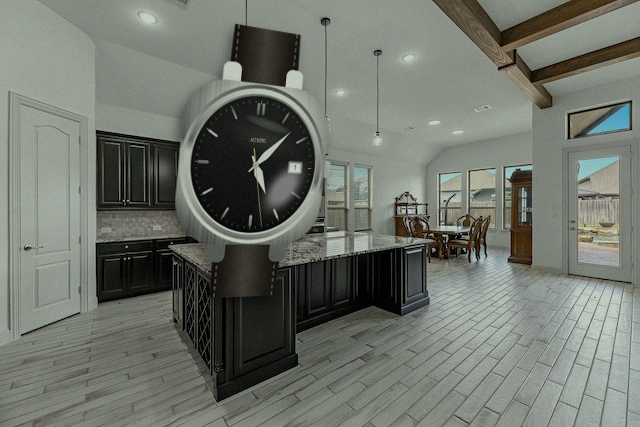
5:07:28
